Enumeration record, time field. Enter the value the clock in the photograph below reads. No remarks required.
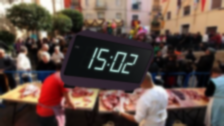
15:02
